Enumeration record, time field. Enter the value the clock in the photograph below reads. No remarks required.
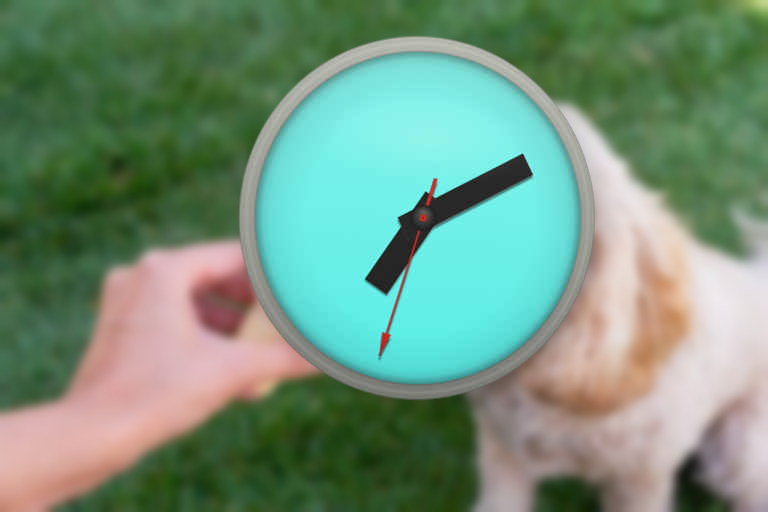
7:10:33
